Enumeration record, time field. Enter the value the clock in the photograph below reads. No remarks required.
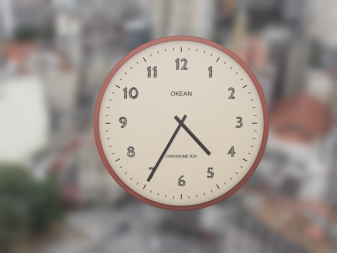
4:35
